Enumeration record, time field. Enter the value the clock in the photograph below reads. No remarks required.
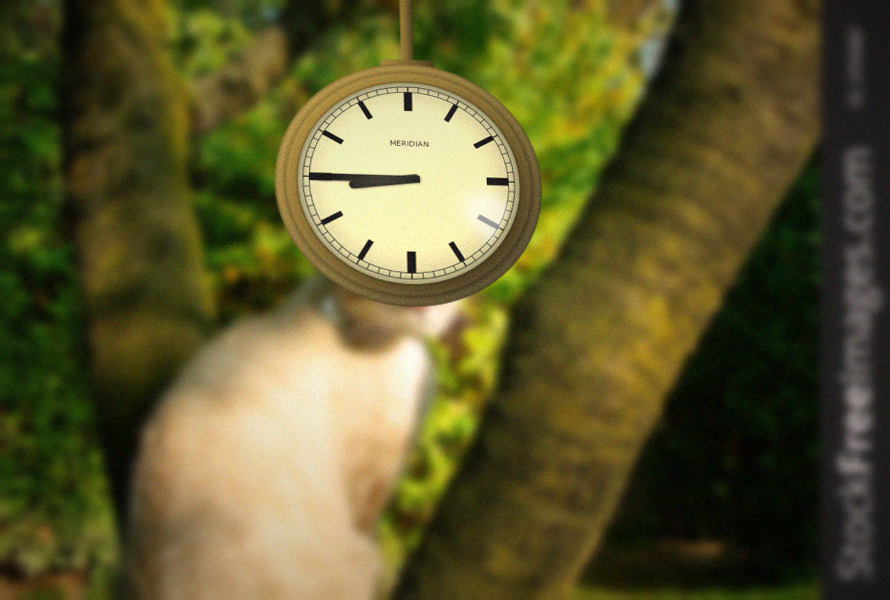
8:45
